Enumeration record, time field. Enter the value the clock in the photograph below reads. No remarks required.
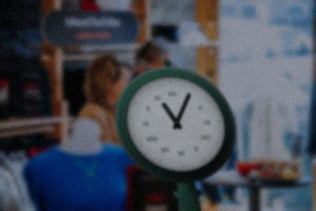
11:05
